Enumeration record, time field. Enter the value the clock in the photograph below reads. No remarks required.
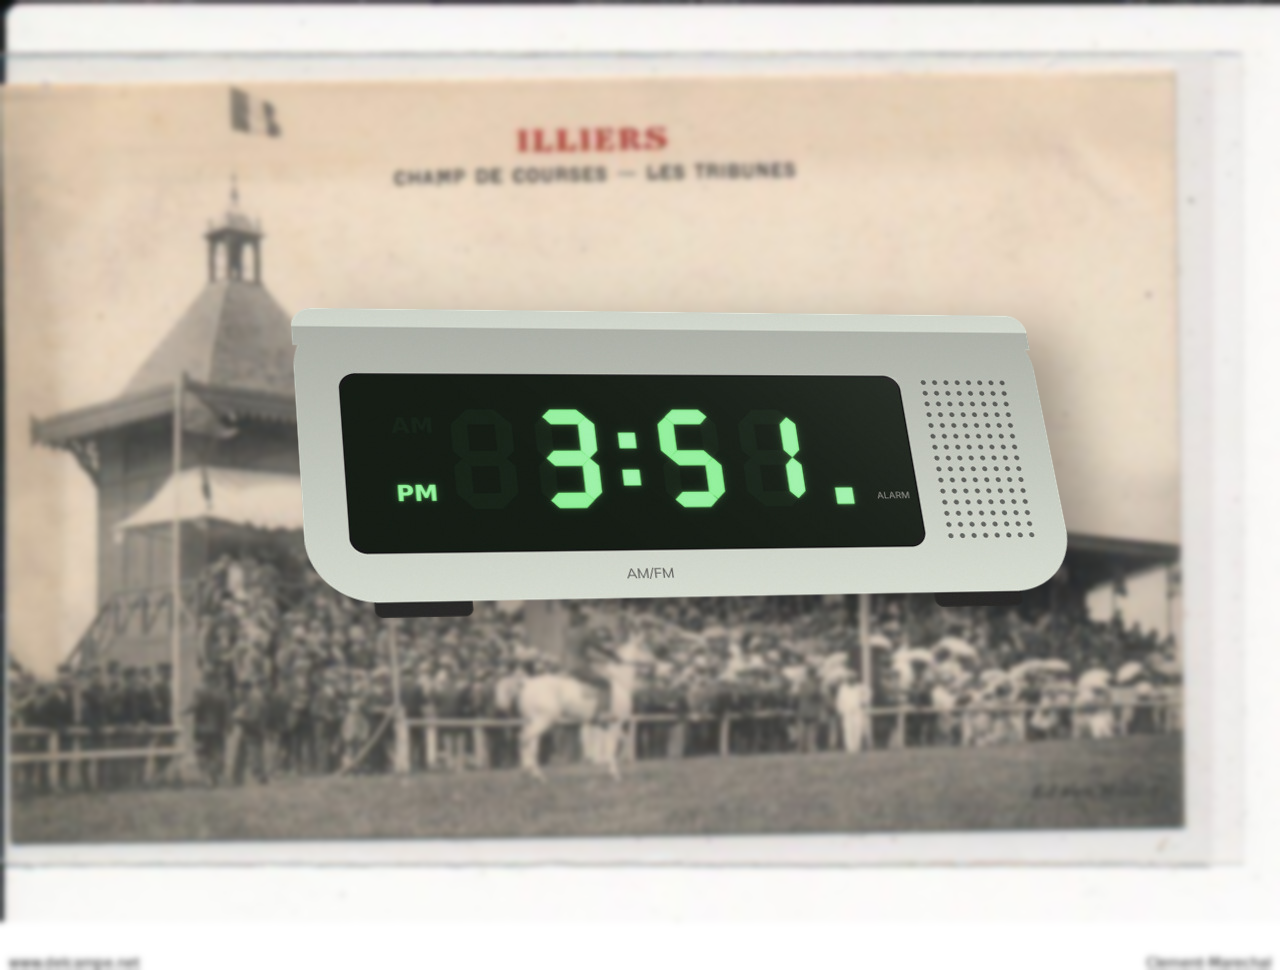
3:51
